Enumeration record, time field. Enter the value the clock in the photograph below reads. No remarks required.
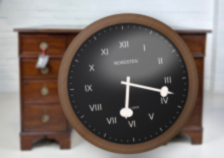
6:18
